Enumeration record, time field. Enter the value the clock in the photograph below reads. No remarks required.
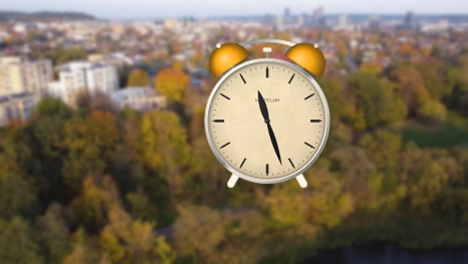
11:27
